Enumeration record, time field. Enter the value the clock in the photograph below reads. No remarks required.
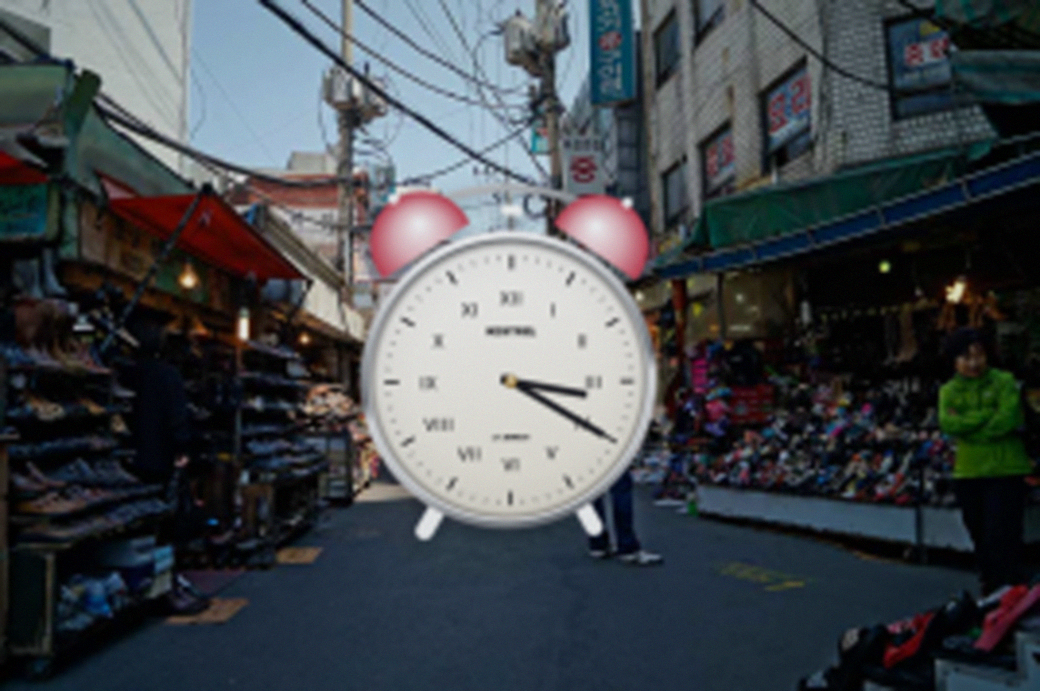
3:20
